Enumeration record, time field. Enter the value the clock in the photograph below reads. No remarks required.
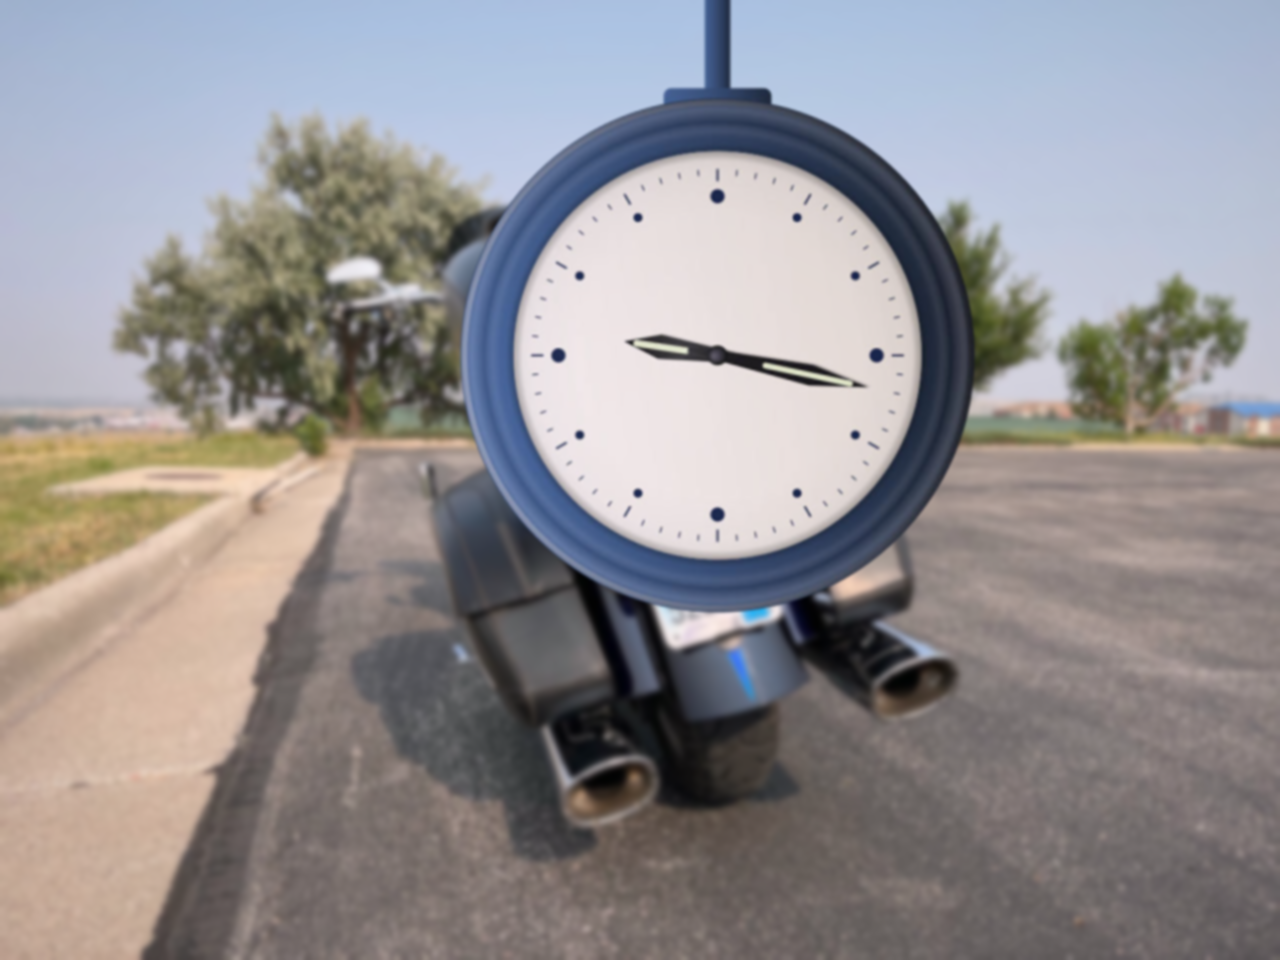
9:17
